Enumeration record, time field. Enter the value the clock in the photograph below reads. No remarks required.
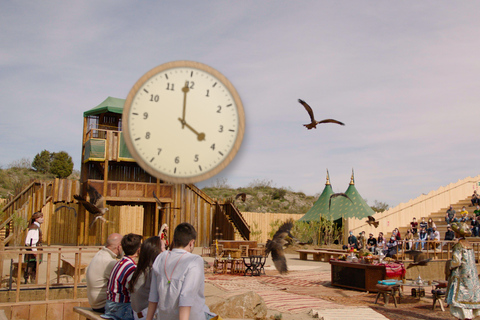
3:59
